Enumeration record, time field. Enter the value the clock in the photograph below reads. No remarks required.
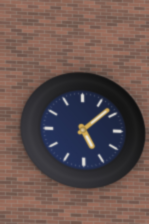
5:08
